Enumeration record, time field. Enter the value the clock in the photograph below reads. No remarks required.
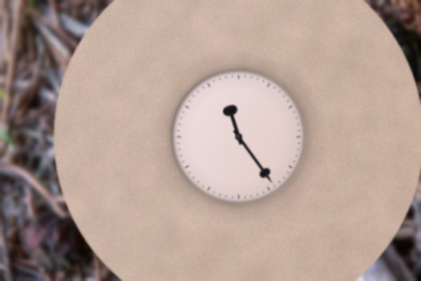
11:24
